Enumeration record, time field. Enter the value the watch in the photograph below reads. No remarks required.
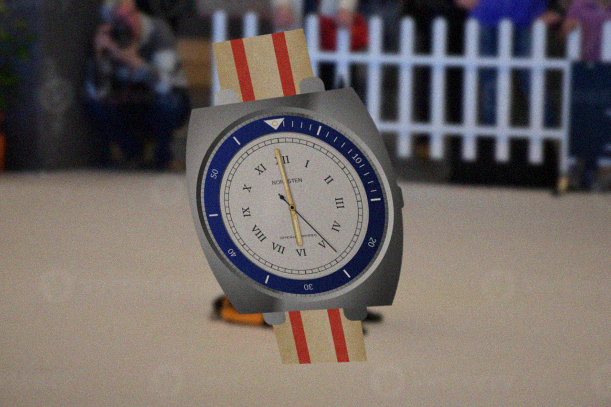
5:59:24
